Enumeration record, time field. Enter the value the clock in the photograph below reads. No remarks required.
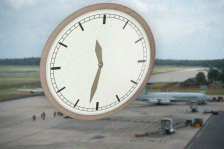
11:32
